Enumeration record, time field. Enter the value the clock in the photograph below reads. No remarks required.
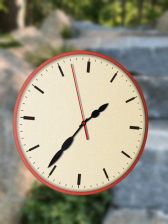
1:35:57
